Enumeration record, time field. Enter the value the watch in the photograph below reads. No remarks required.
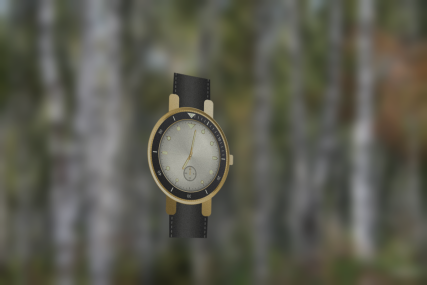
7:02
